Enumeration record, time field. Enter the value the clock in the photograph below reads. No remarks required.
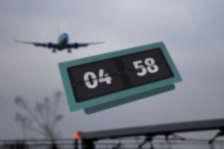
4:58
